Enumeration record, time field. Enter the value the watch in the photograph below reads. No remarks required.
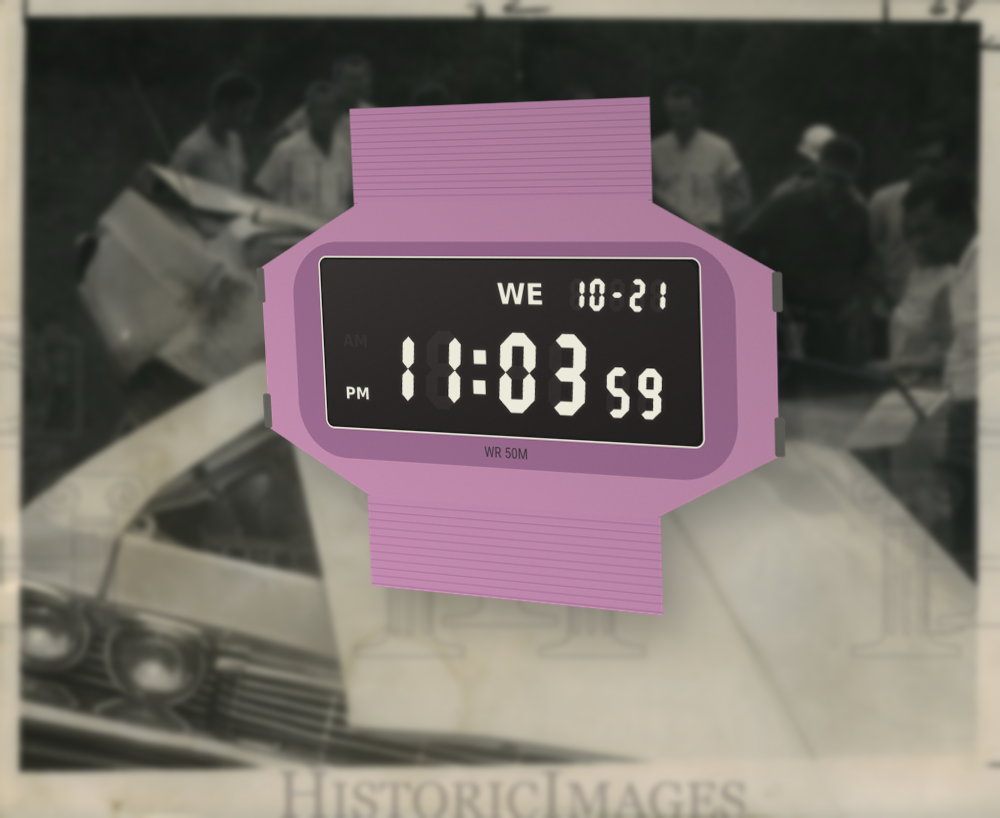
11:03:59
